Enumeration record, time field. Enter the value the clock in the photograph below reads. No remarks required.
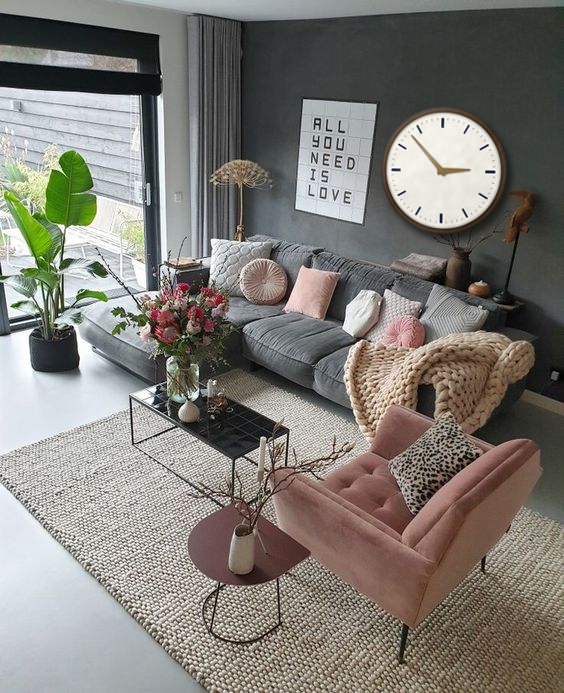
2:53
